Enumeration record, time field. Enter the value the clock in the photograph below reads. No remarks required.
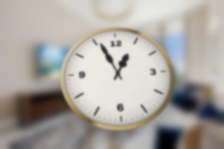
12:56
